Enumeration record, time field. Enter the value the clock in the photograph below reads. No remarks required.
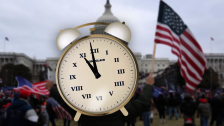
10:59
